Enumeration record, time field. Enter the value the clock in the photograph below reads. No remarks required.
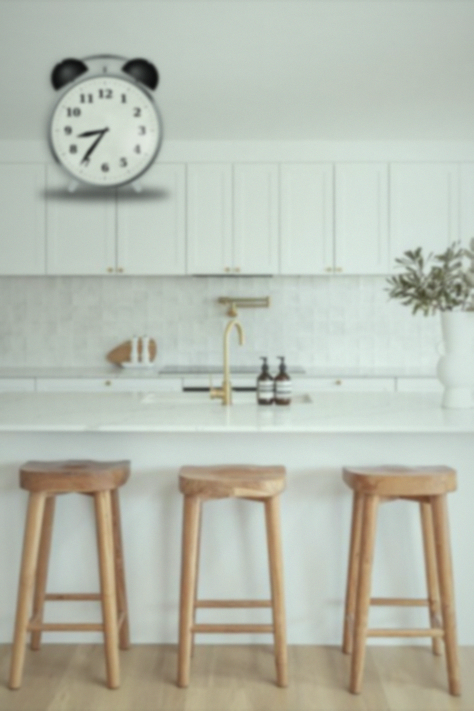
8:36
